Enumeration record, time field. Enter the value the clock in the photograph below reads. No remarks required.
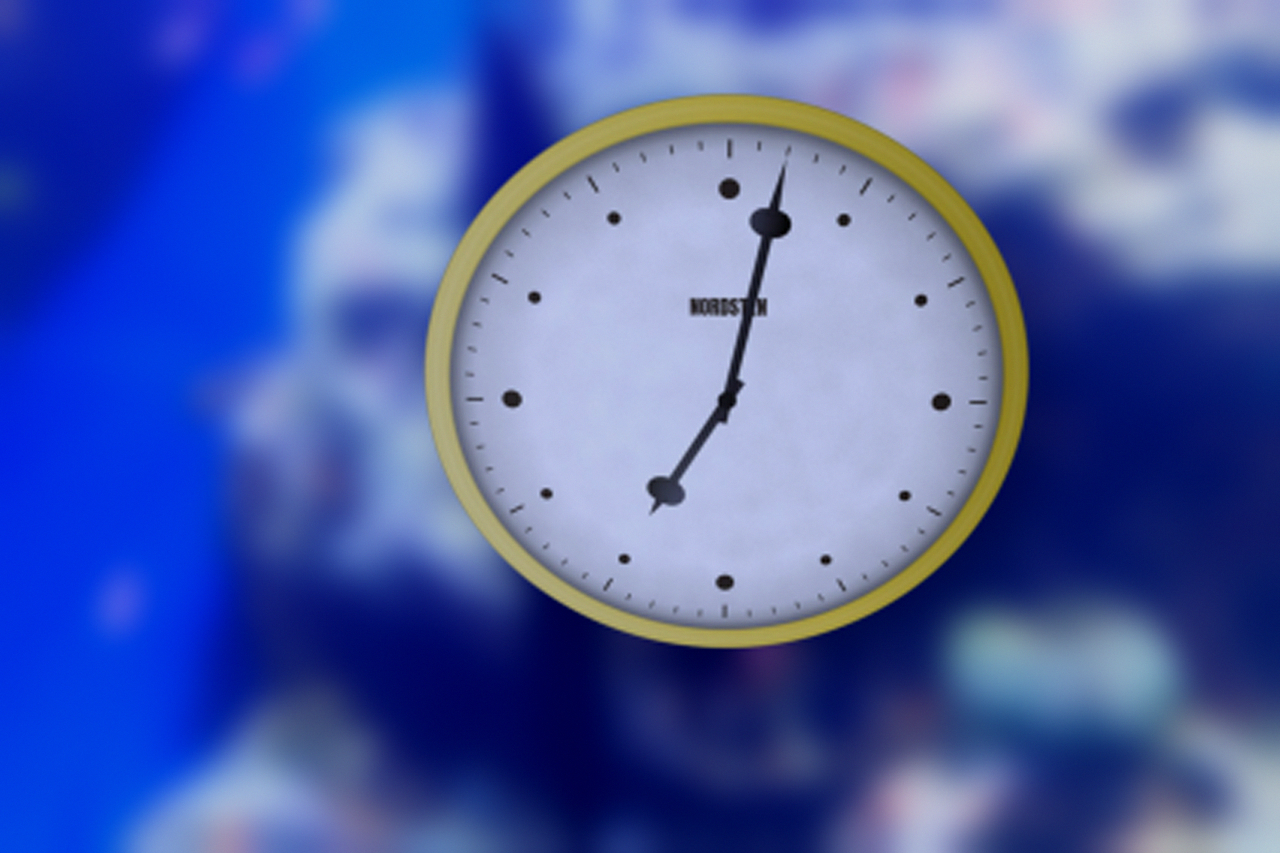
7:02
